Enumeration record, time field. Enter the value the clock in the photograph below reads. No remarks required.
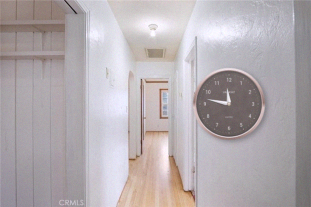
11:47
